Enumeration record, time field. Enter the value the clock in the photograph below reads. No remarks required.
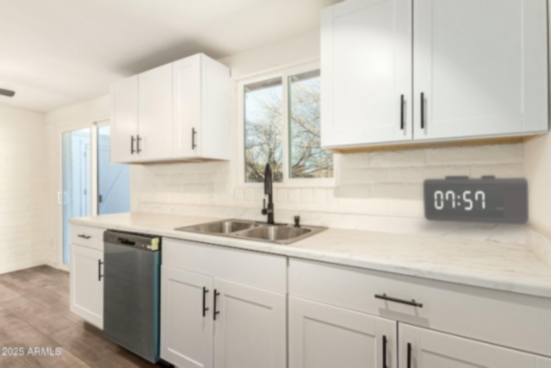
7:57
